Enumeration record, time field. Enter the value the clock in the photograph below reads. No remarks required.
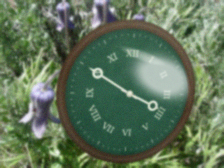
3:50
